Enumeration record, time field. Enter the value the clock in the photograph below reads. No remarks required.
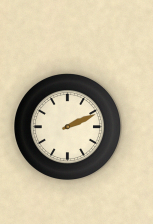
2:11
